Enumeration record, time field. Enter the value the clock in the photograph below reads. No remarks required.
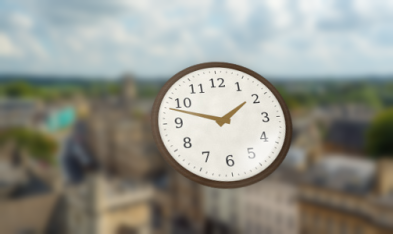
1:48
